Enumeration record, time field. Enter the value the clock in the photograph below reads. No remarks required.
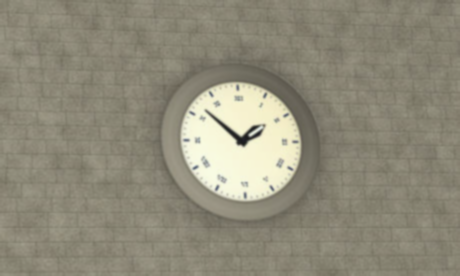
1:52
